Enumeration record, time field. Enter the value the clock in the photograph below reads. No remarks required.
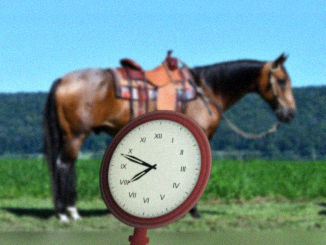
7:48
